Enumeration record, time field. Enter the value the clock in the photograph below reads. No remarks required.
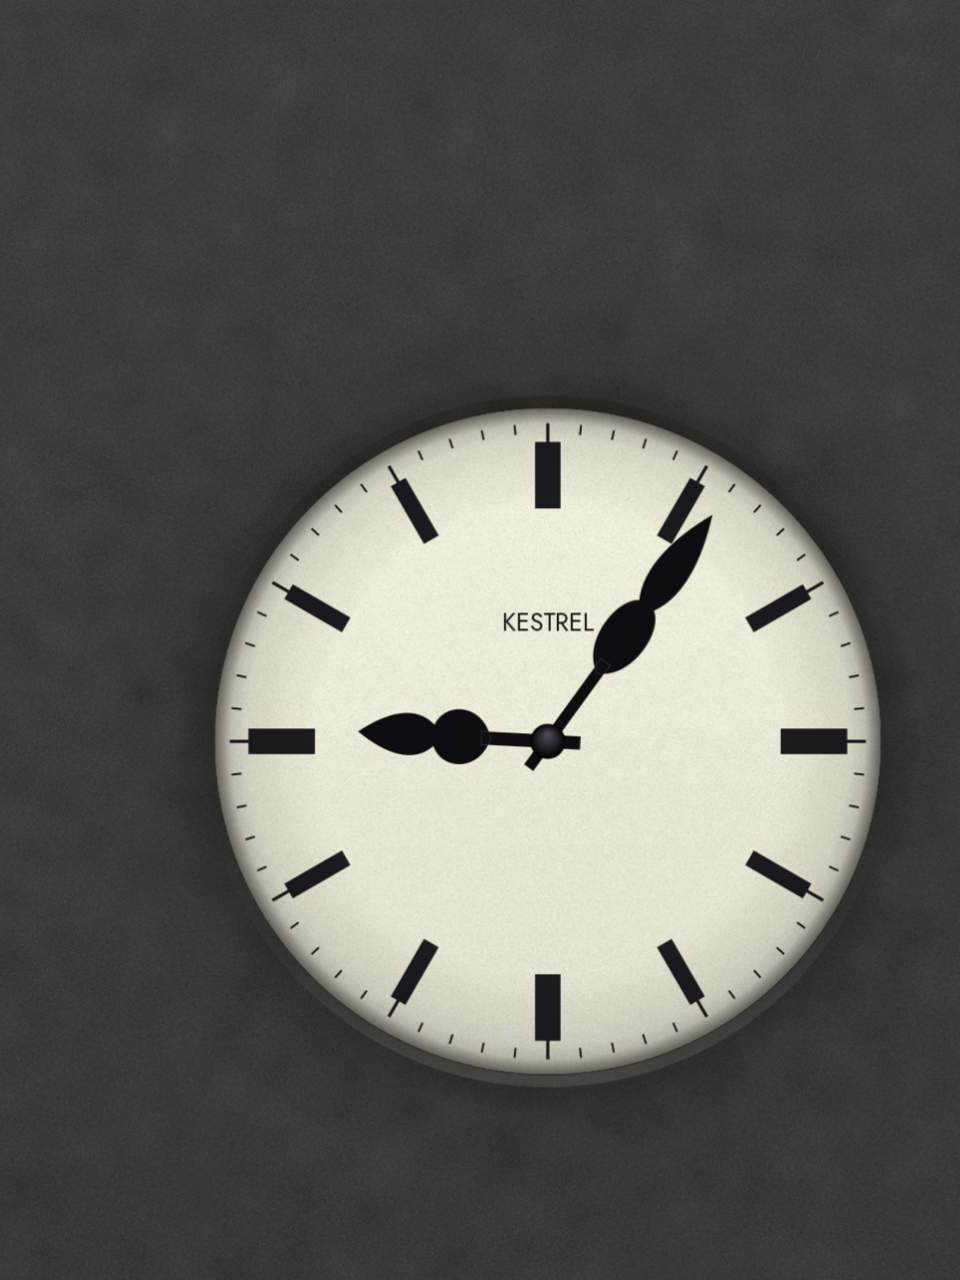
9:06
